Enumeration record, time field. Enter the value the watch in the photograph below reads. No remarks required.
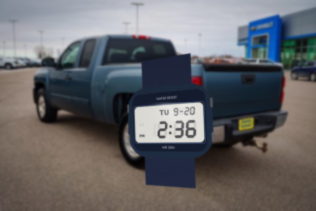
2:36
